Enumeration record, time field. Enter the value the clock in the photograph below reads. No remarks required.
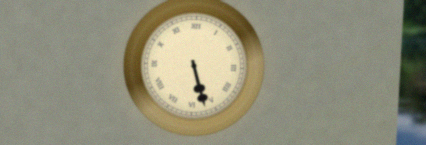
5:27
